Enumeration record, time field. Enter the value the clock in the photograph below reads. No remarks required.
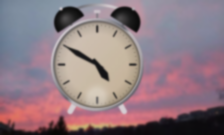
4:50
